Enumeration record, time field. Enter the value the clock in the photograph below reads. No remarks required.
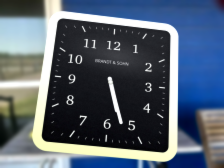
5:27
